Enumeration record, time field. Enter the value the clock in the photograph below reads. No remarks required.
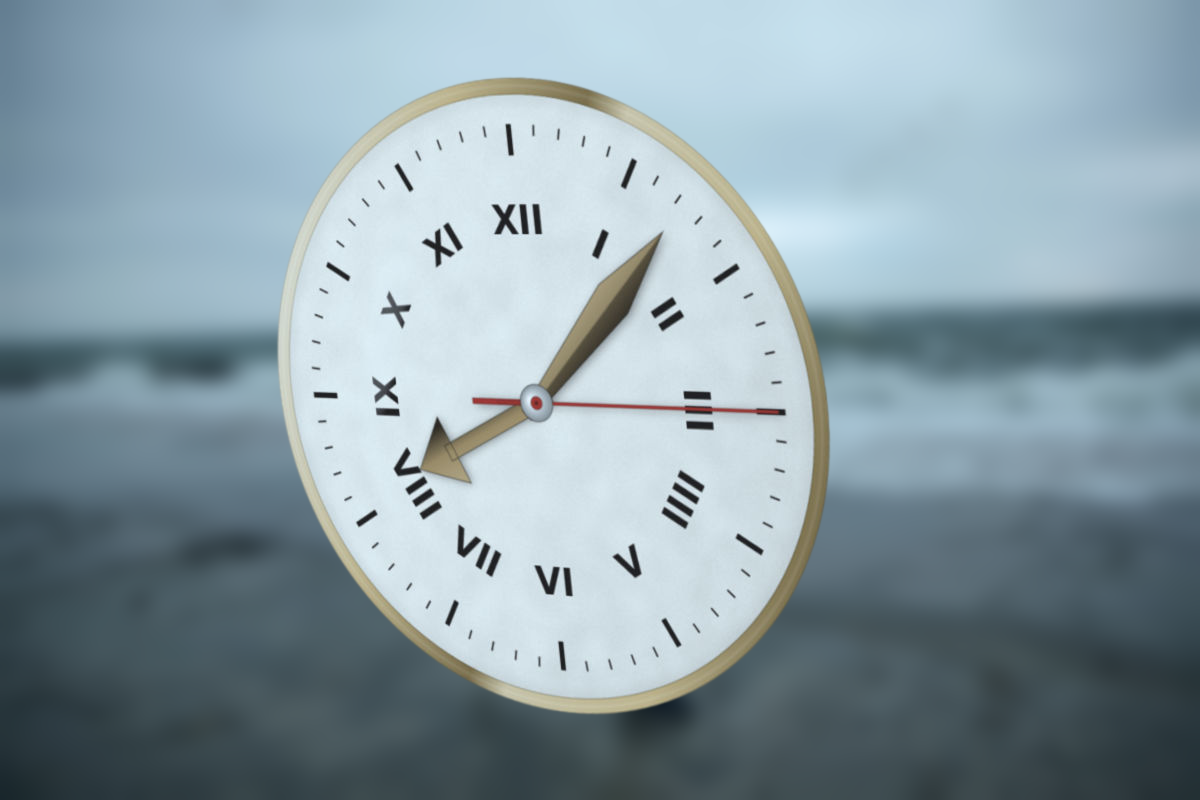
8:07:15
